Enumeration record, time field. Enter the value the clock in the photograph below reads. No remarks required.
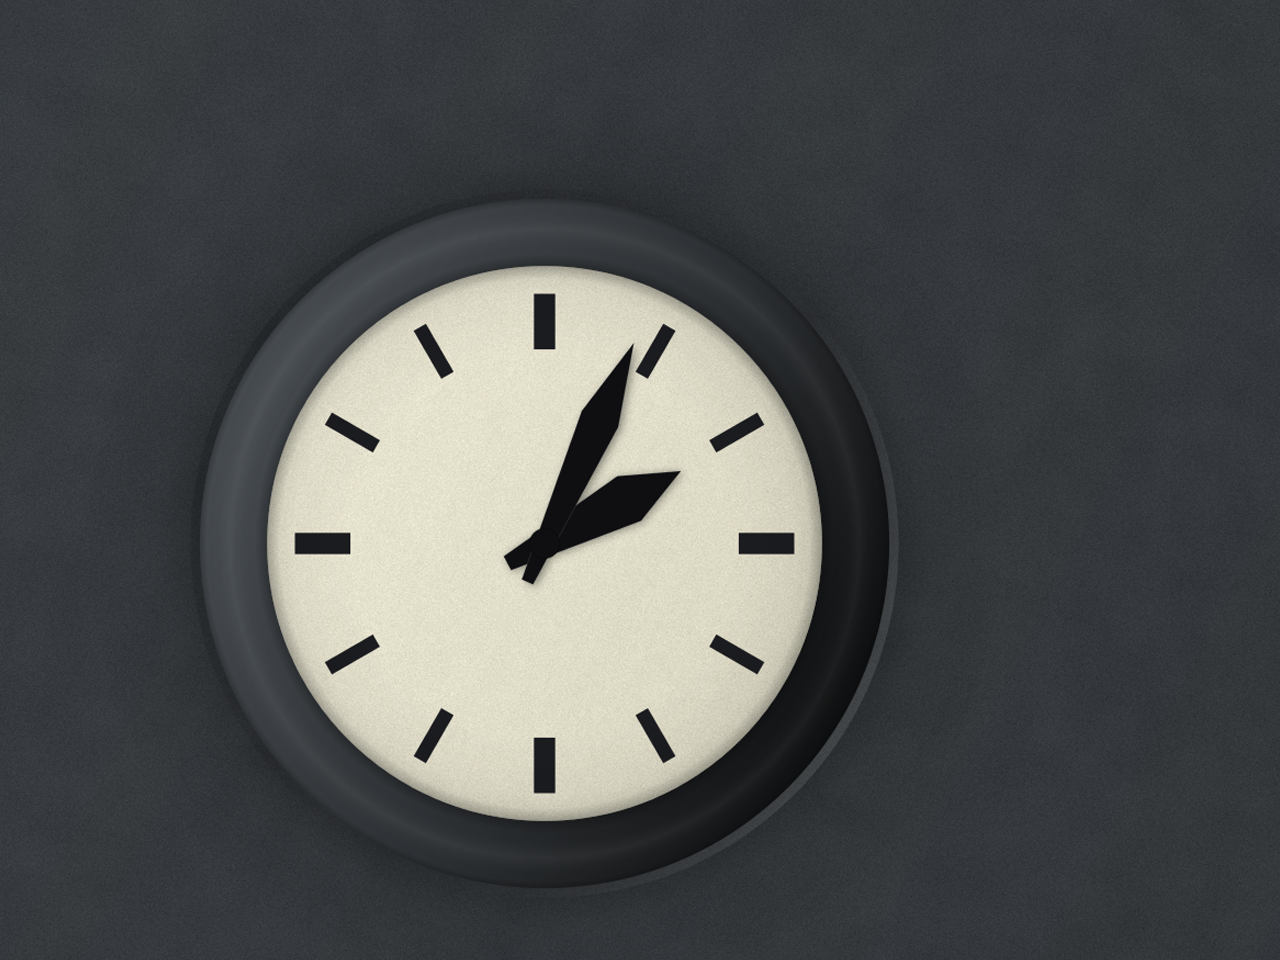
2:04
